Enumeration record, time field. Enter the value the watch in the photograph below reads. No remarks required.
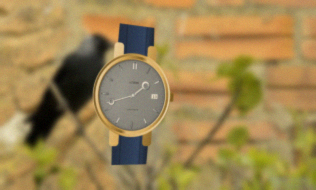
1:42
